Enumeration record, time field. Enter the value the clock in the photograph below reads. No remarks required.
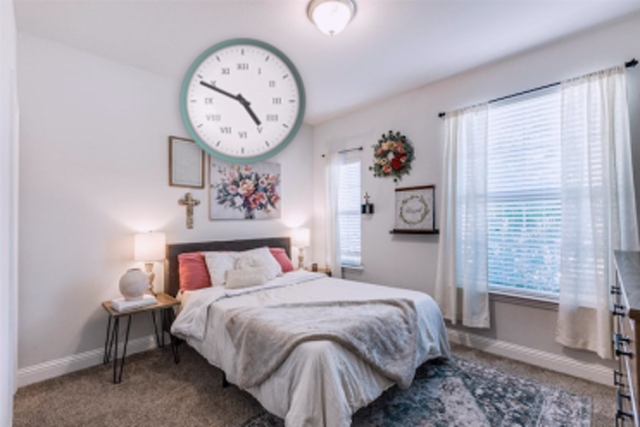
4:49
